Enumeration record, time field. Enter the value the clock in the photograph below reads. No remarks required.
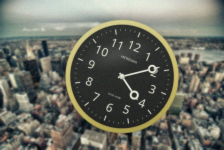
4:09
